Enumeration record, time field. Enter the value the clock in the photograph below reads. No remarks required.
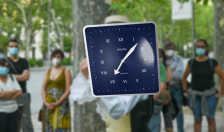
7:07
